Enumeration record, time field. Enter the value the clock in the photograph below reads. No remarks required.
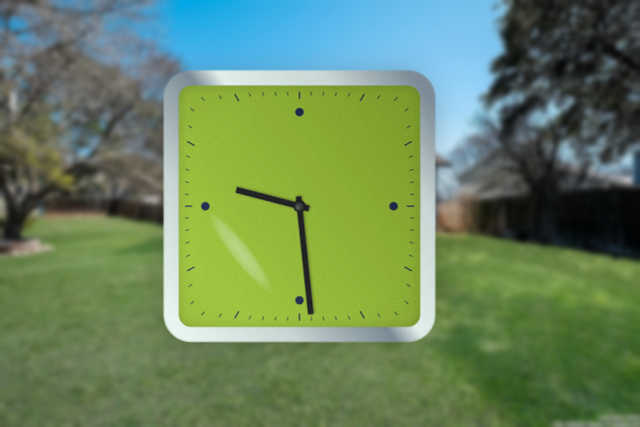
9:29
